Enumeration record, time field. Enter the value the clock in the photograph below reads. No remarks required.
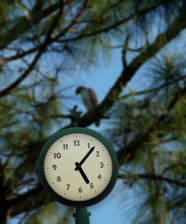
5:07
